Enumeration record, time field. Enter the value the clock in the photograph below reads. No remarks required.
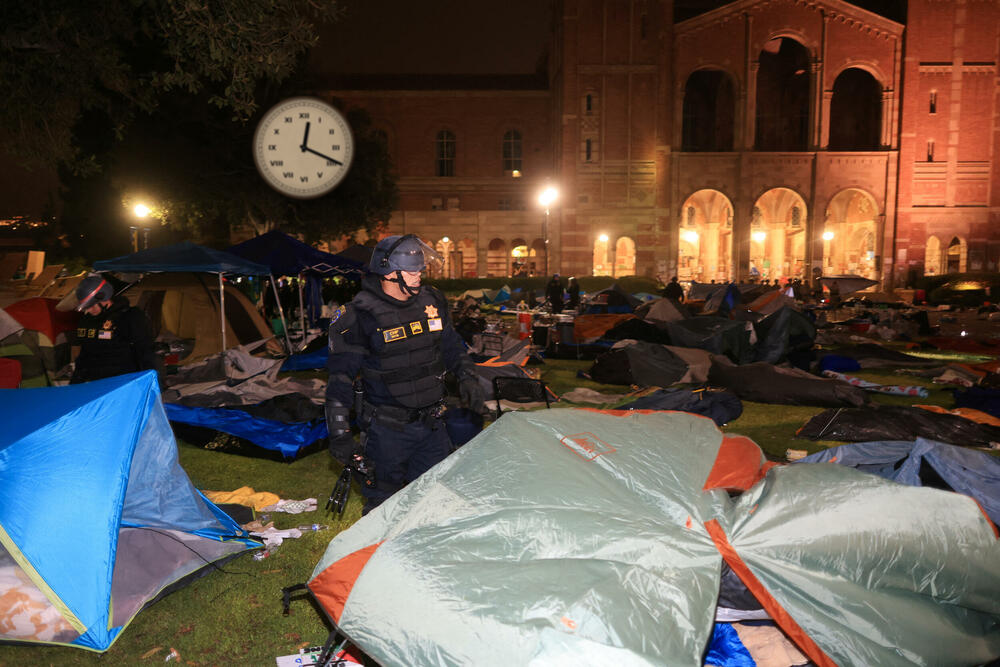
12:19
